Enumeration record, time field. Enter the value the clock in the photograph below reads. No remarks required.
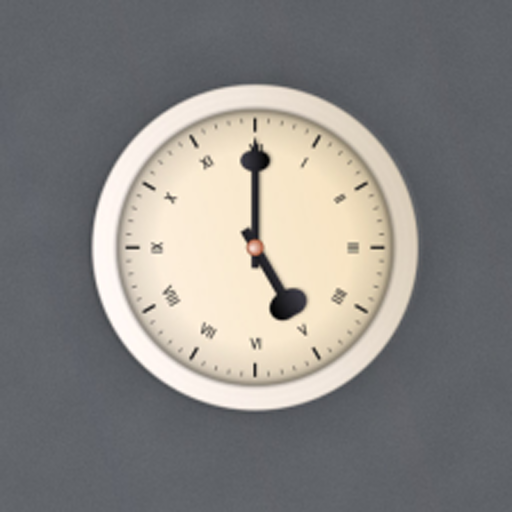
5:00
